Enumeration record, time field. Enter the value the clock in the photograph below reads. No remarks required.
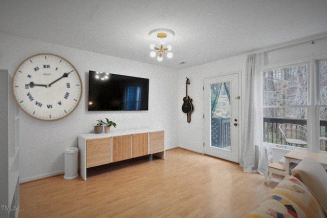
9:10
